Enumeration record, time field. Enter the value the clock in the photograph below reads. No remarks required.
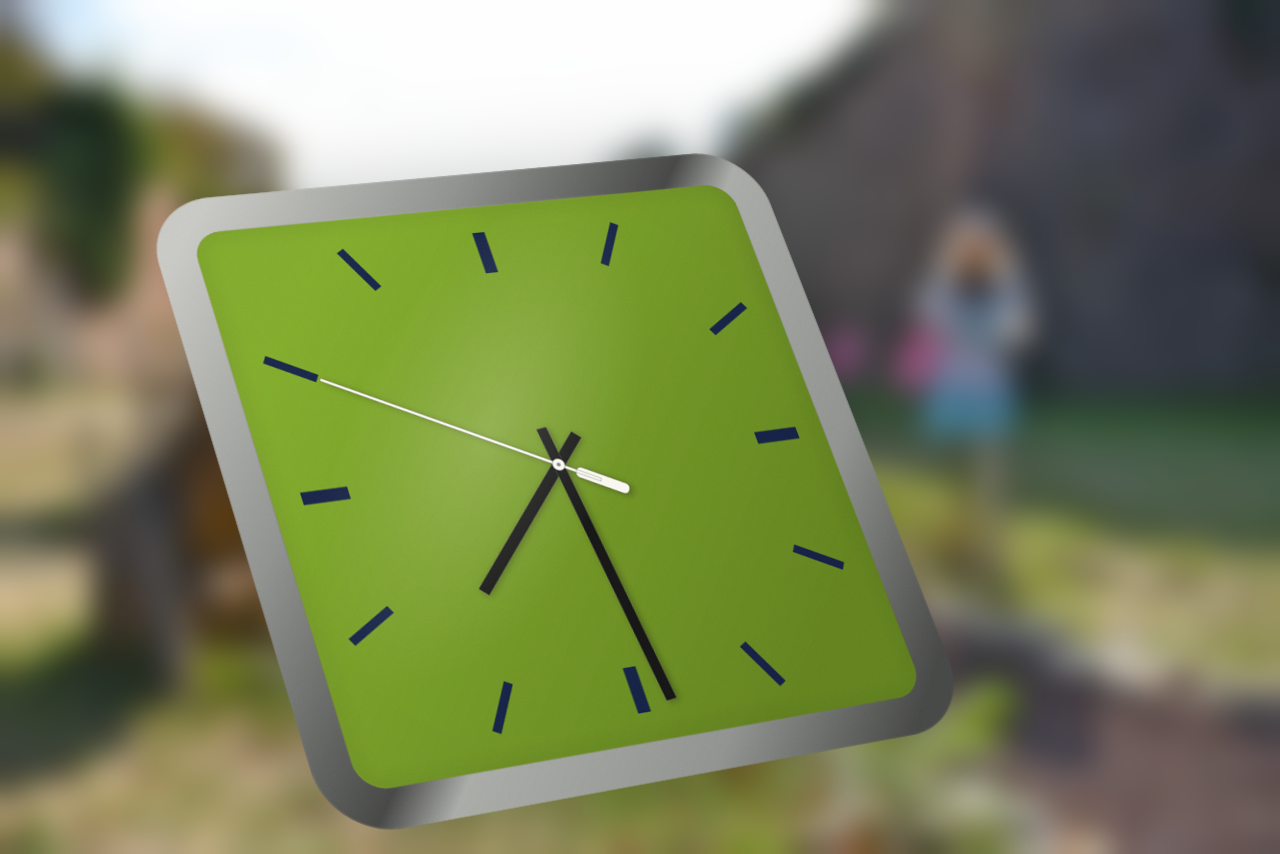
7:28:50
